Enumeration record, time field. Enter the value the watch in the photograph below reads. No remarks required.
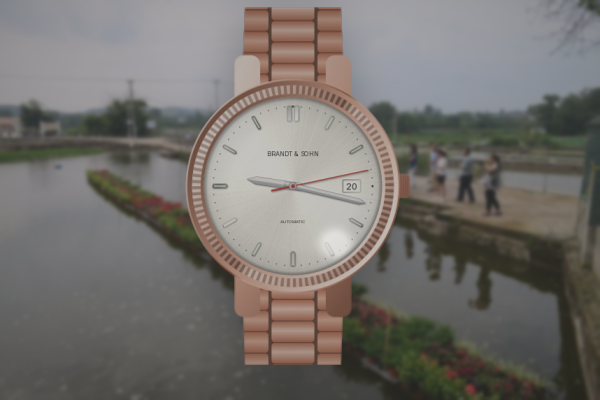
9:17:13
